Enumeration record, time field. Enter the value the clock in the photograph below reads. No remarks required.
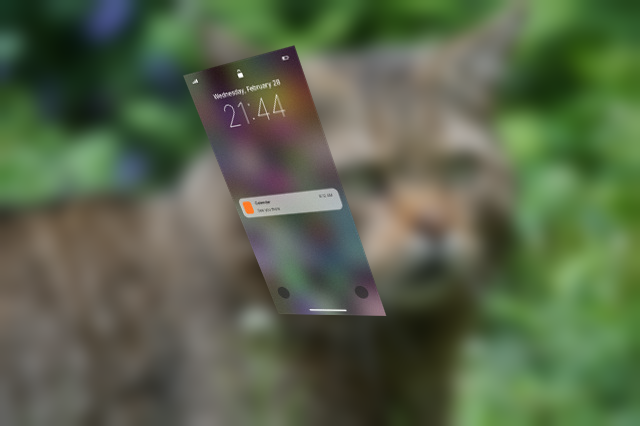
21:44
